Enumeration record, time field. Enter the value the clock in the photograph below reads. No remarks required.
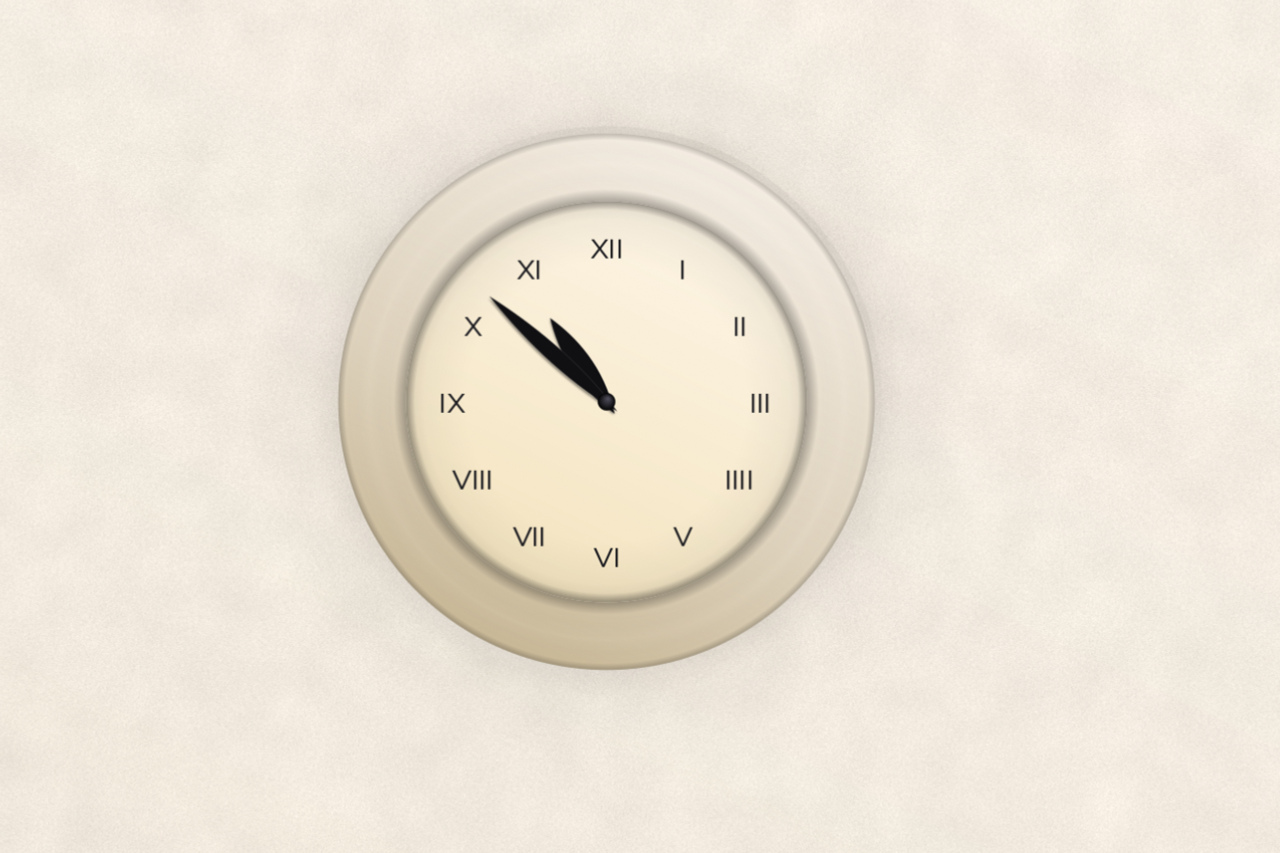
10:52
